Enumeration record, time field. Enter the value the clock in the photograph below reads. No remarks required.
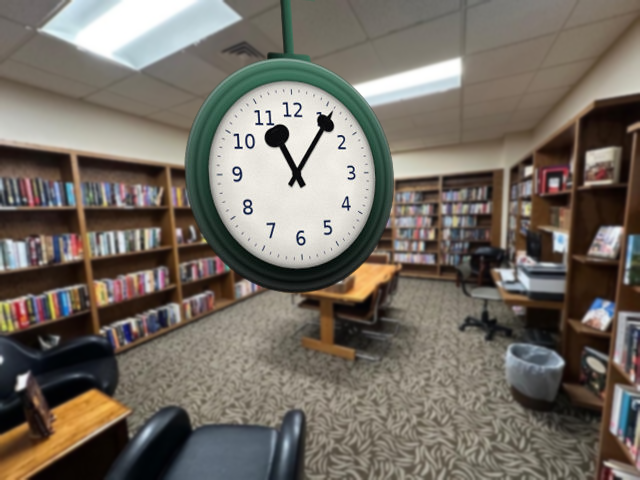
11:06
